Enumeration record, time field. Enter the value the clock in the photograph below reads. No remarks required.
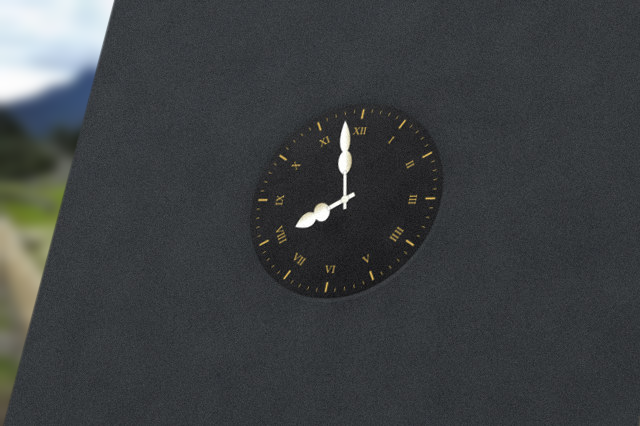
7:58
